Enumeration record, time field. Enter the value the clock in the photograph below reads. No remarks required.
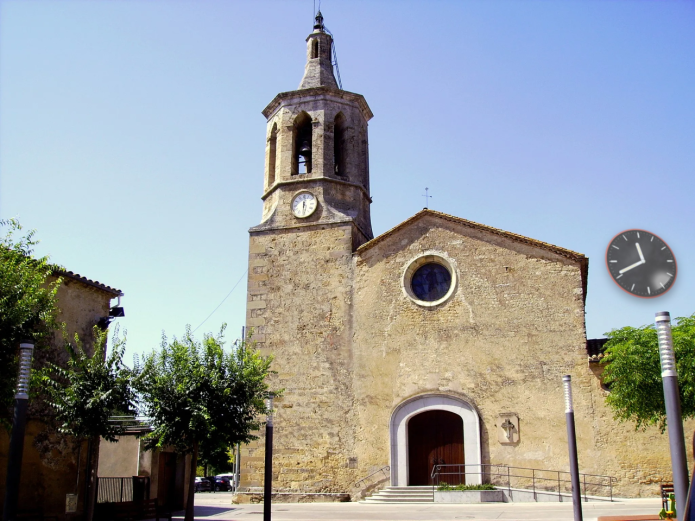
11:41
